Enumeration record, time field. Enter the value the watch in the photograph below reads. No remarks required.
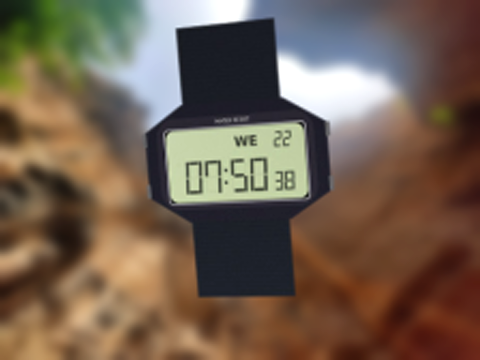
7:50:38
